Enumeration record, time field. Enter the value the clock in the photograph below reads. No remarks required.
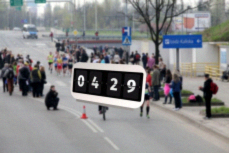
4:29
